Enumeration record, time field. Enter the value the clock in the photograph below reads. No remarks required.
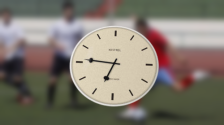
6:46
